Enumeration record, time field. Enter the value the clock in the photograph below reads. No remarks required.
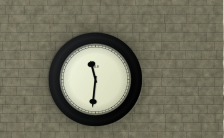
11:31
